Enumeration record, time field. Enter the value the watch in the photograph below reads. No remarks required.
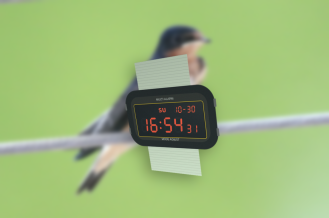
16:54:31
